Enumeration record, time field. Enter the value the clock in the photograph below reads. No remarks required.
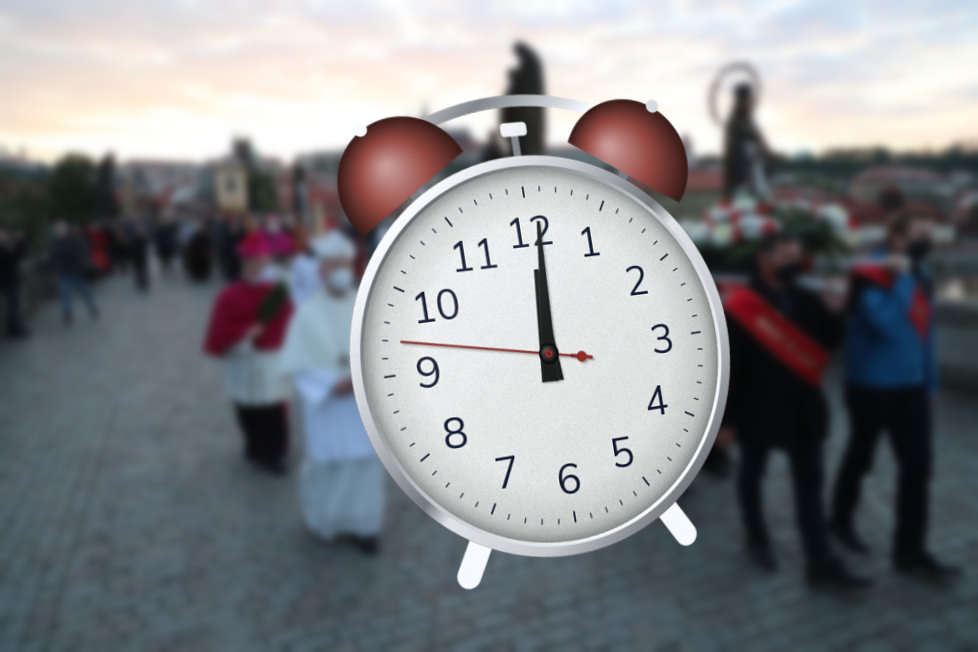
12:00:47
